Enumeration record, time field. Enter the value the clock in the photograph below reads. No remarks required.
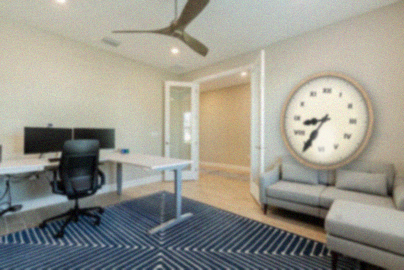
8:35
